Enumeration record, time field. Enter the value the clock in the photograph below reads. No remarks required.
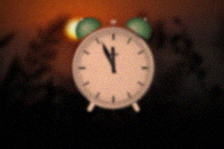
11:56
